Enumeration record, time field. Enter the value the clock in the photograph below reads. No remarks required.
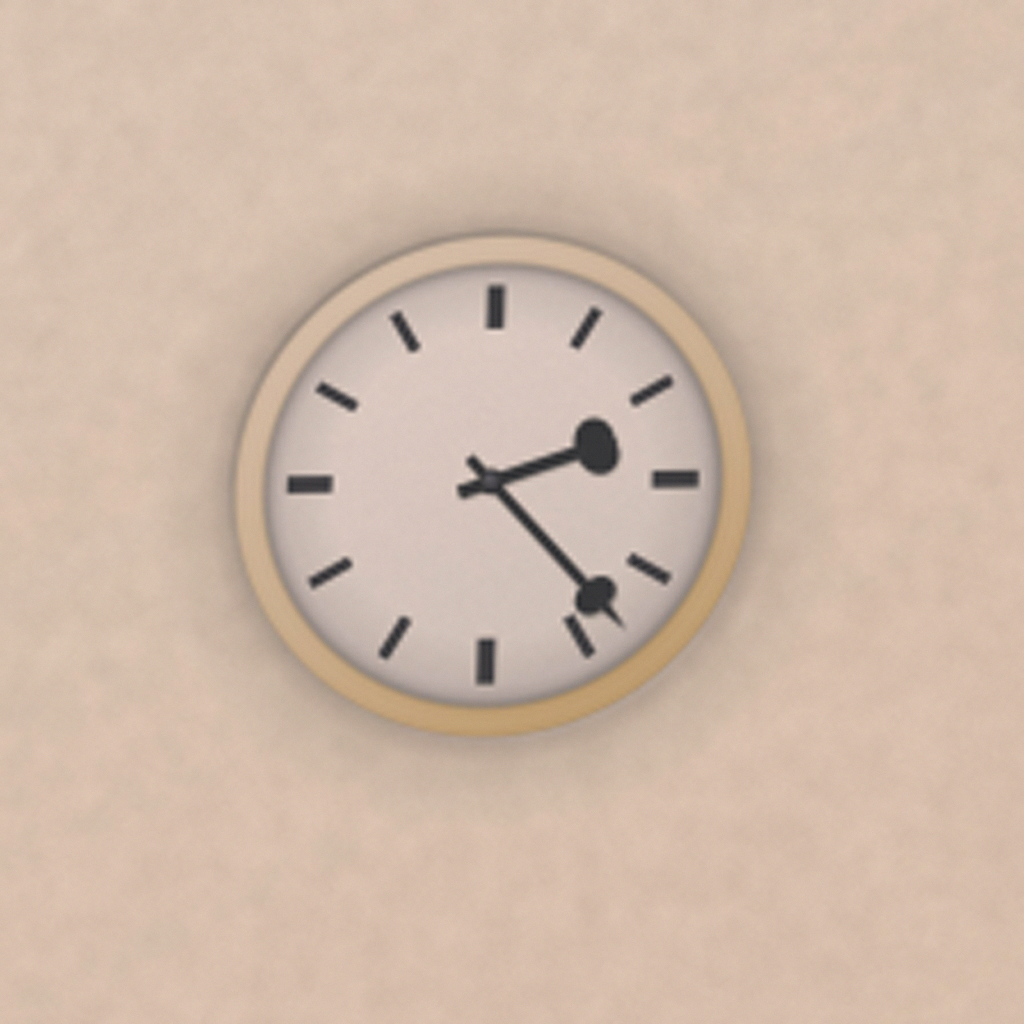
2:23
